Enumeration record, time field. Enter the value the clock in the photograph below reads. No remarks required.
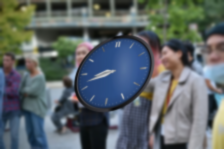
8:42
